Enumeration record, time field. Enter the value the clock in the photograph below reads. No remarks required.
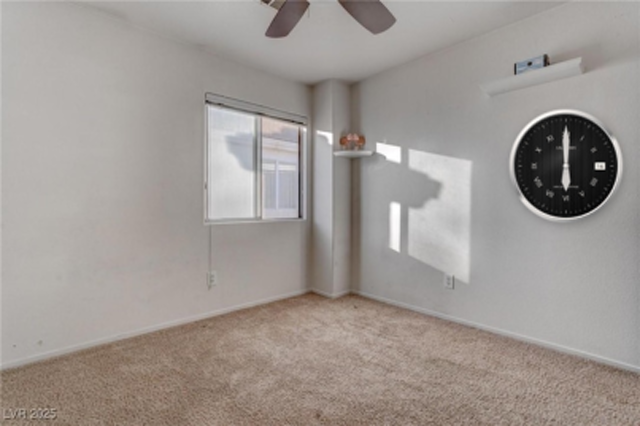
6:00
